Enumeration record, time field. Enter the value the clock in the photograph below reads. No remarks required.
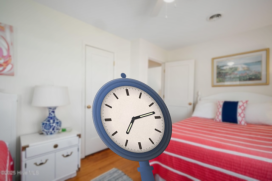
7:13
